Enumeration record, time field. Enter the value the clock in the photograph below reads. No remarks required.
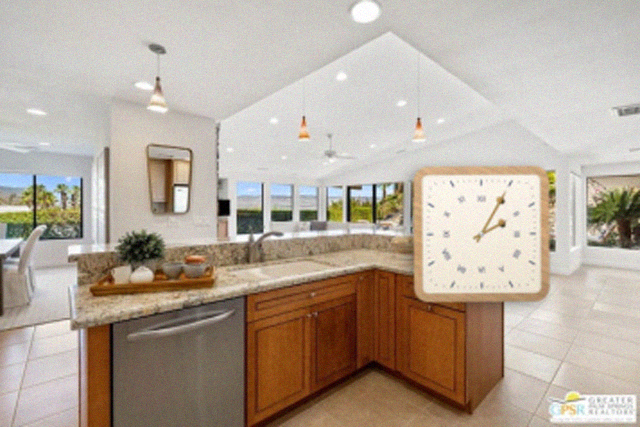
2:05
